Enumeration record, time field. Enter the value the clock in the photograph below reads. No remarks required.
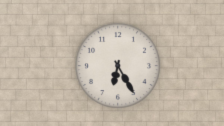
6:25
